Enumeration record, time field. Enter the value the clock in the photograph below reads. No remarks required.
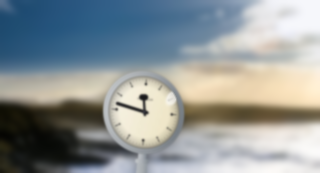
11:47
